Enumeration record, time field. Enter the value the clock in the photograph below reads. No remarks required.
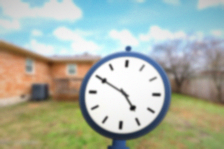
4:50
